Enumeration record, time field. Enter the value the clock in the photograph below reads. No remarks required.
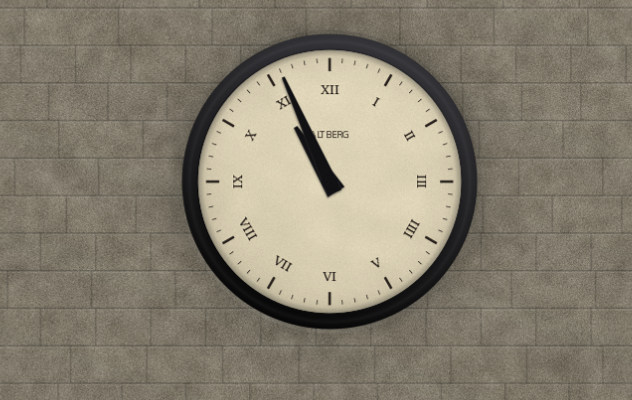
10:56
